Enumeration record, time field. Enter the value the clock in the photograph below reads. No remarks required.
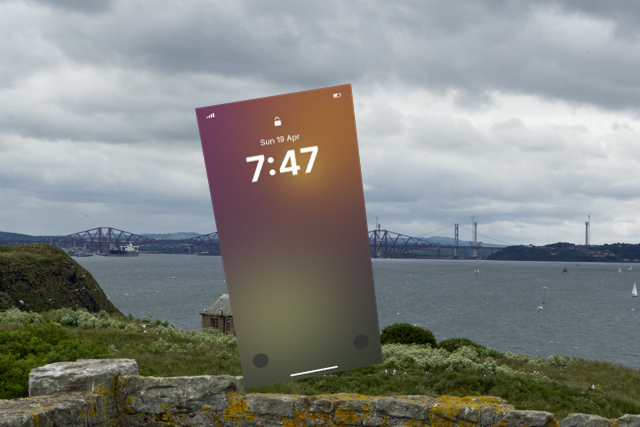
7:47
